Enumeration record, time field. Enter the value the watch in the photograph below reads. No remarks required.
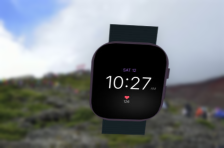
10:27
